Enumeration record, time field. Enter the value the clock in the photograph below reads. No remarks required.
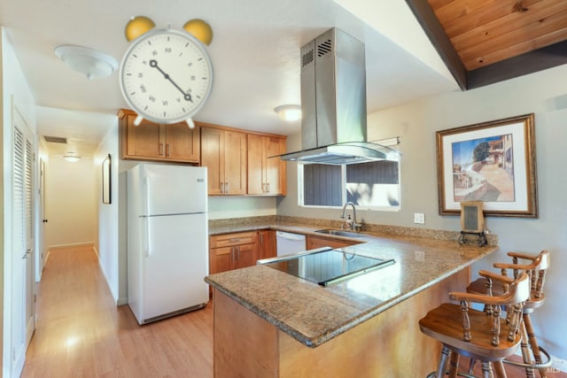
10:22
